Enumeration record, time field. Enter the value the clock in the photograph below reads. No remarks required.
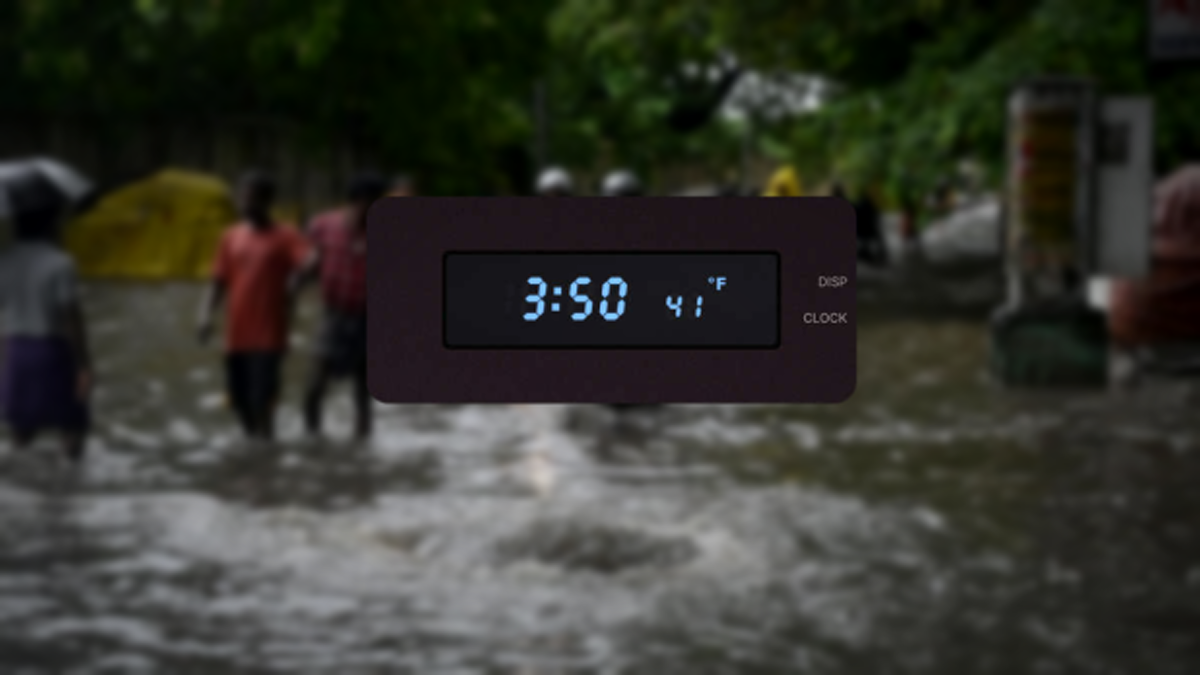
3:50
